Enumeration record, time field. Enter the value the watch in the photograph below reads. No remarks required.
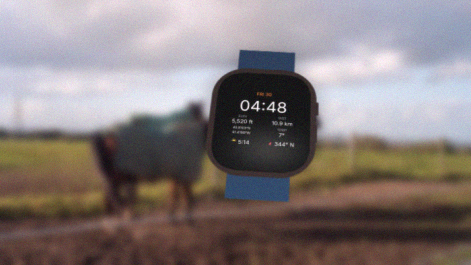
4:48
